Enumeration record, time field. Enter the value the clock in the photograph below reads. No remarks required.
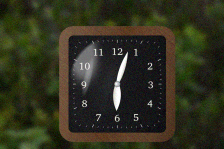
6:03
